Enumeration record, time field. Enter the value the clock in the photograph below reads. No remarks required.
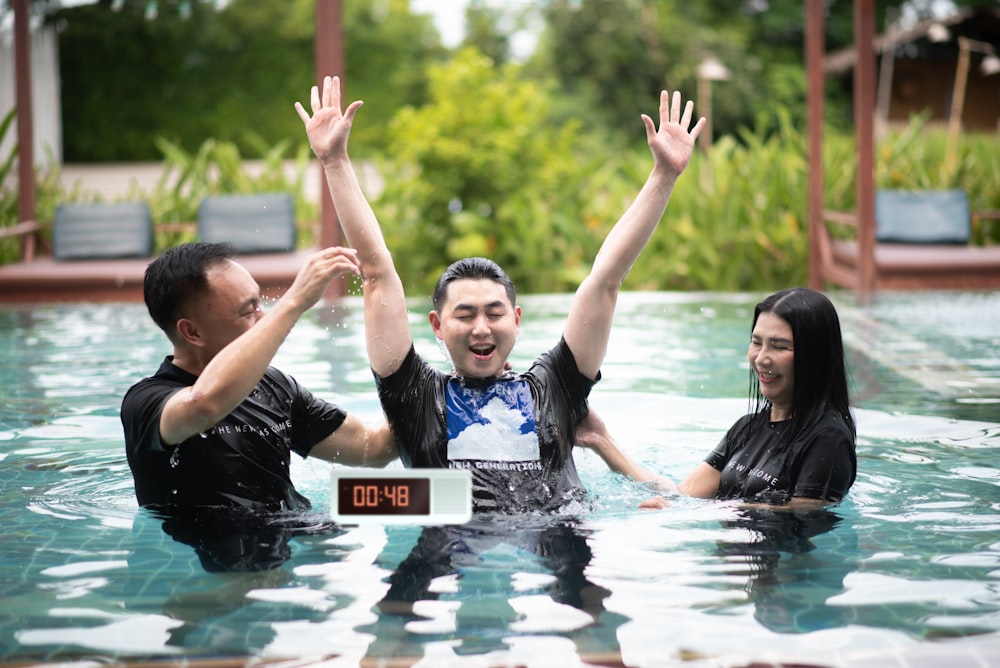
0:48
